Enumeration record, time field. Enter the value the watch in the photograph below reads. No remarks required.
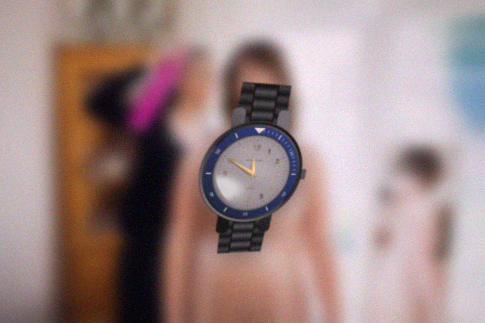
11:50
